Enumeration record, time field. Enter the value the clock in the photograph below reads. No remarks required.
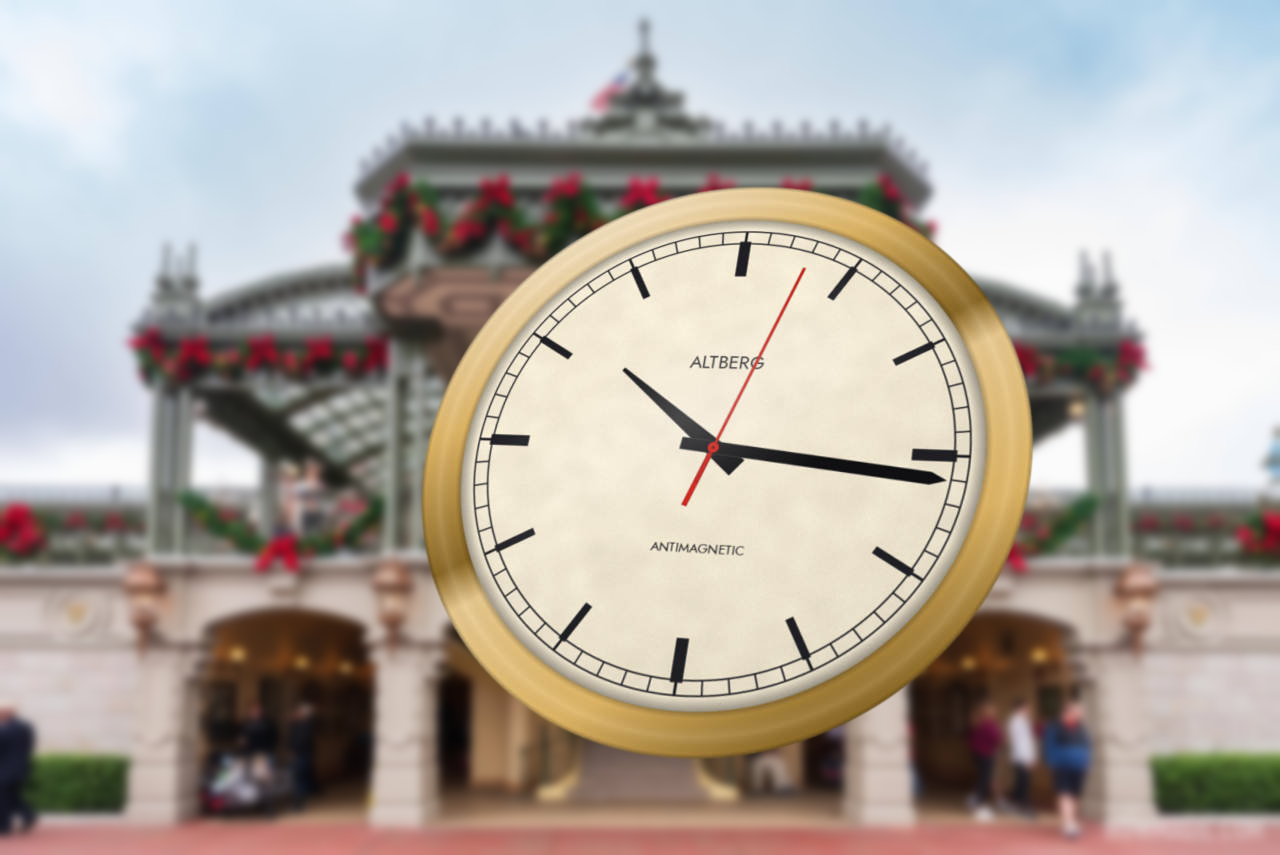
10:16:03
